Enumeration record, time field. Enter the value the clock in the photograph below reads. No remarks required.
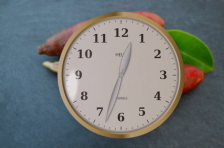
12:33
